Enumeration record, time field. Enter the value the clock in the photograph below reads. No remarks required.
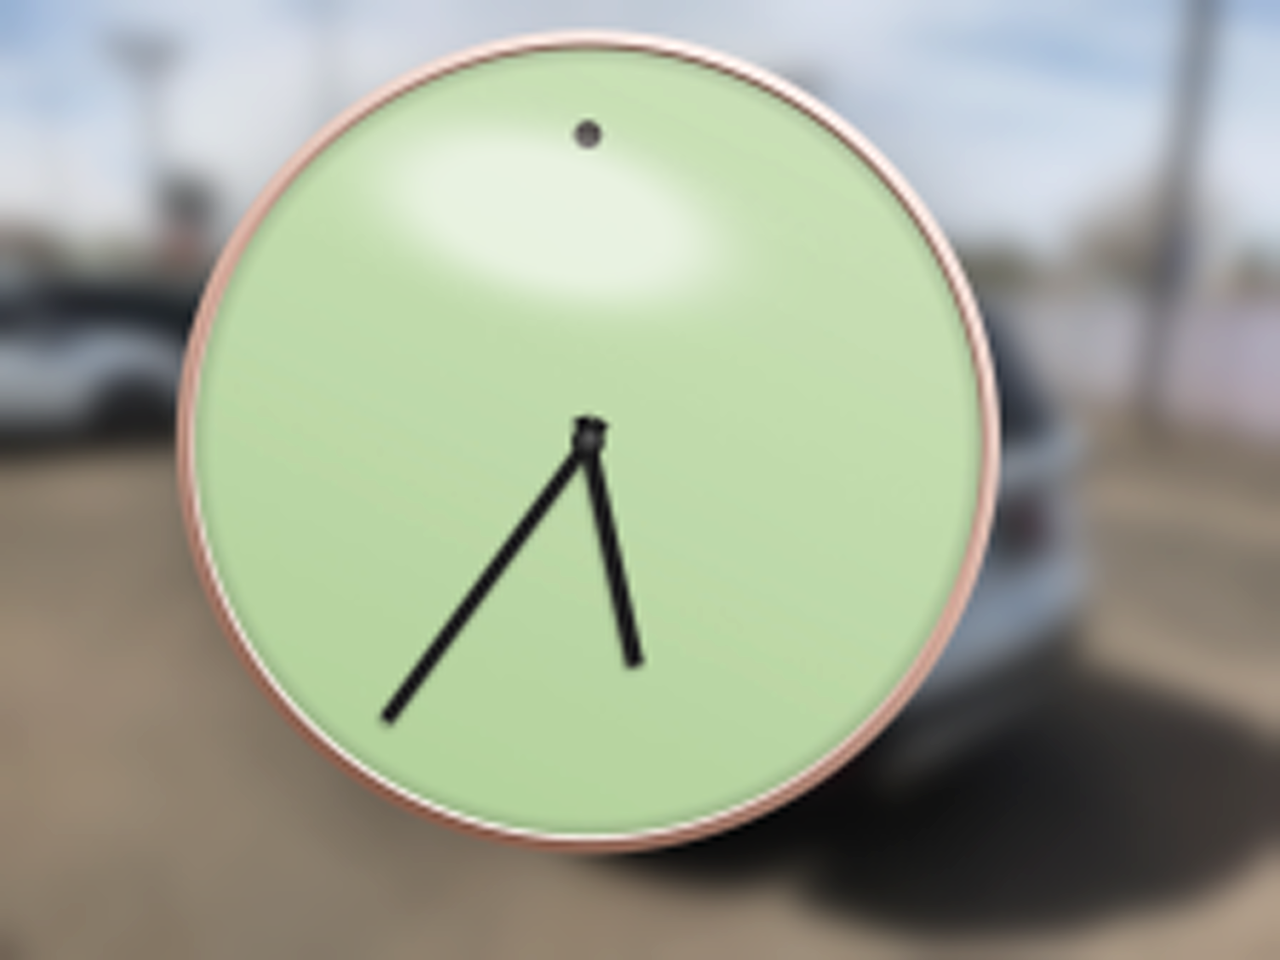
5:36
